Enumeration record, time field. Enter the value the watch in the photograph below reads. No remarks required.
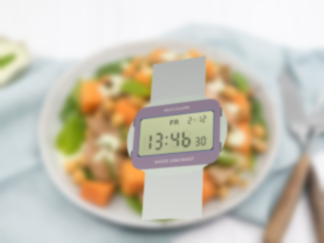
13:46
